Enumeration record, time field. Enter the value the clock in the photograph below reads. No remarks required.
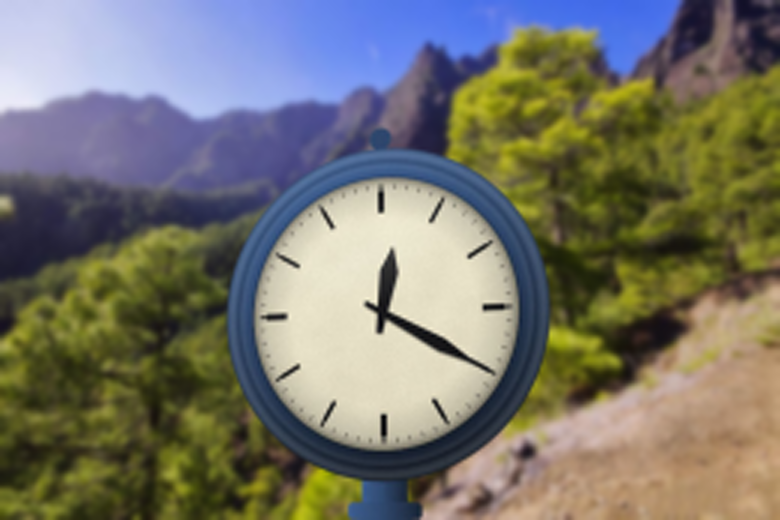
12:20
